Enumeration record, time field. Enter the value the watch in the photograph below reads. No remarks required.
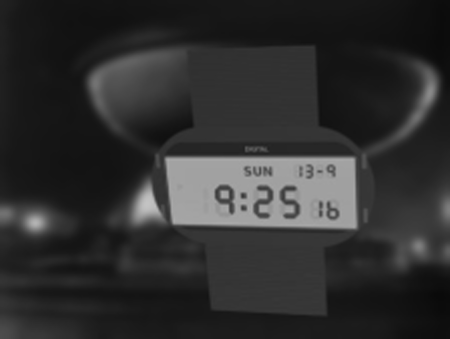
9:25:16
